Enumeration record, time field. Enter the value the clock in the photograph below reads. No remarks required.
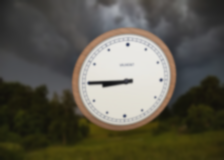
8:45
